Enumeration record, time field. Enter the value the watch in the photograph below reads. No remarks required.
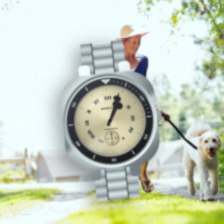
1:04
